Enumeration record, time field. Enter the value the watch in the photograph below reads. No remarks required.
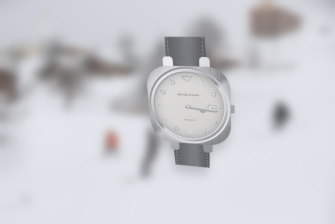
3:16
